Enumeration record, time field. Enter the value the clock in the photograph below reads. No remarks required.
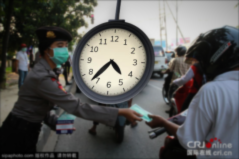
4:37
